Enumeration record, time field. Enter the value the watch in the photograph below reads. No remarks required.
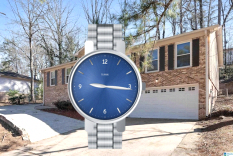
9:16
